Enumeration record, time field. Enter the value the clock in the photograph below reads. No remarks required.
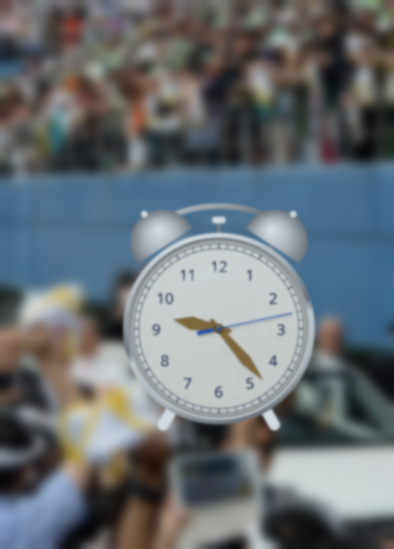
9:23:13
